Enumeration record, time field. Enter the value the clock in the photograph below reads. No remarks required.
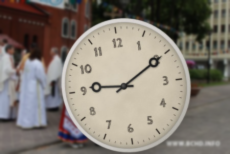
9:10
